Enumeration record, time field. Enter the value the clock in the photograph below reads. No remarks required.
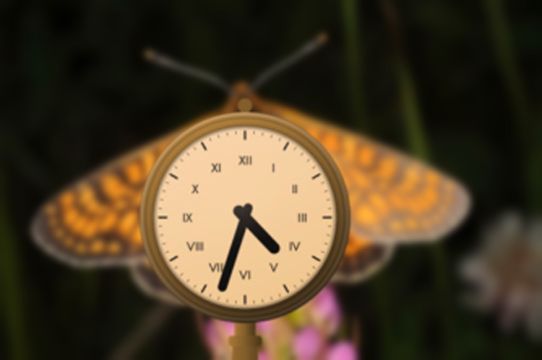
4:33
